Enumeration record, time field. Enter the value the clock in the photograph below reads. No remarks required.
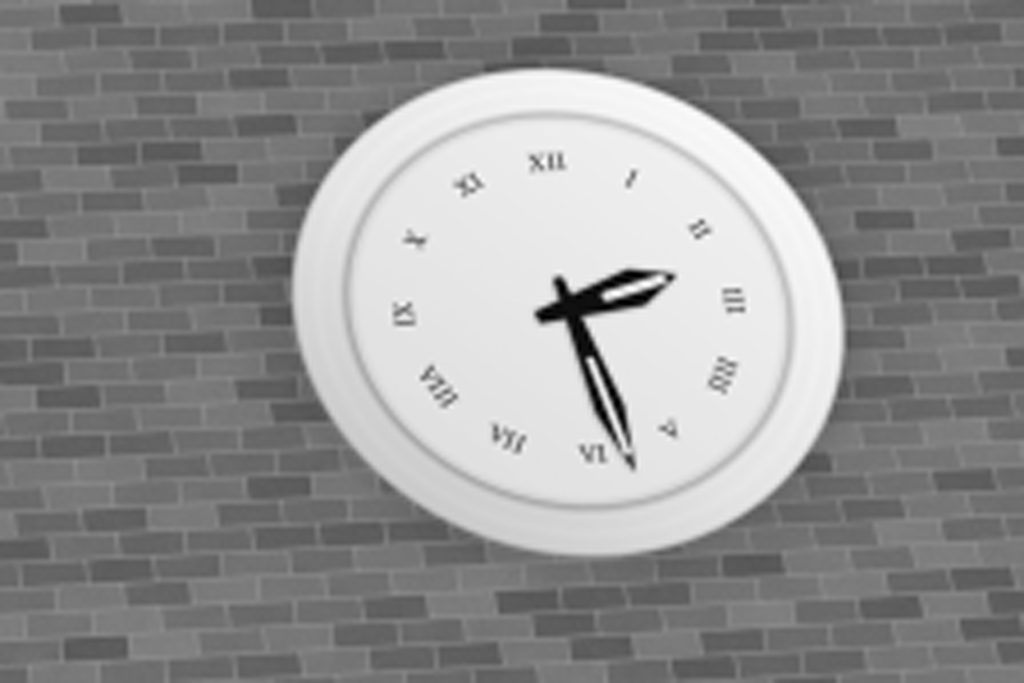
2:28
